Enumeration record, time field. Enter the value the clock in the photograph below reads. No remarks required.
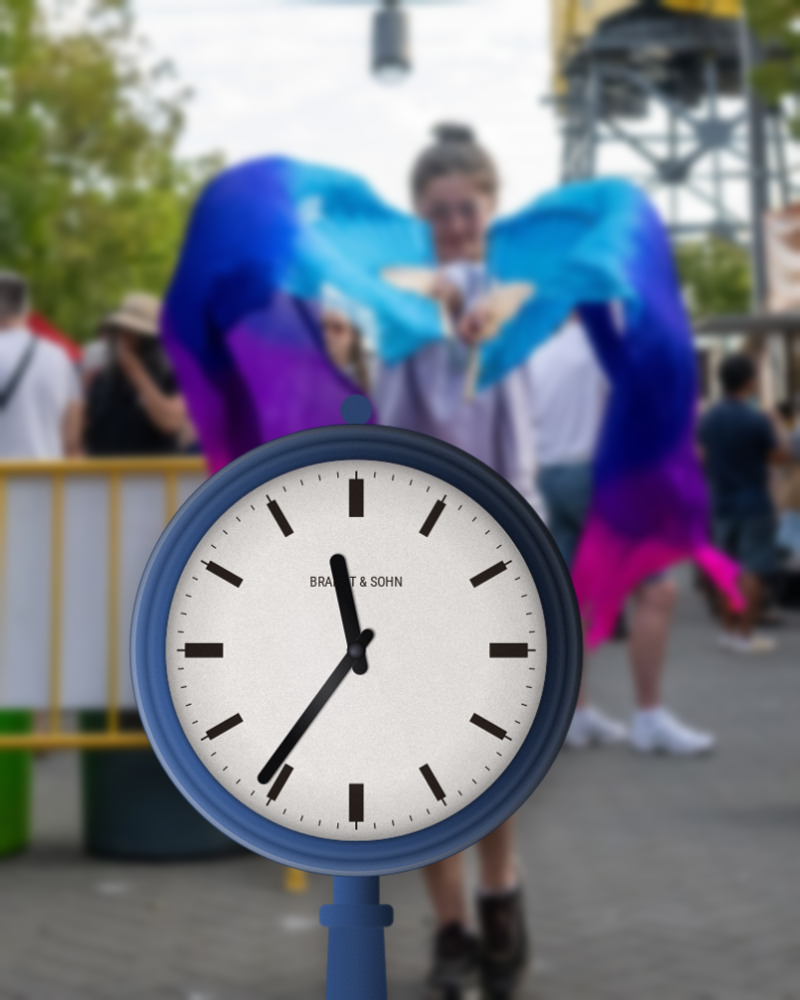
11:36
